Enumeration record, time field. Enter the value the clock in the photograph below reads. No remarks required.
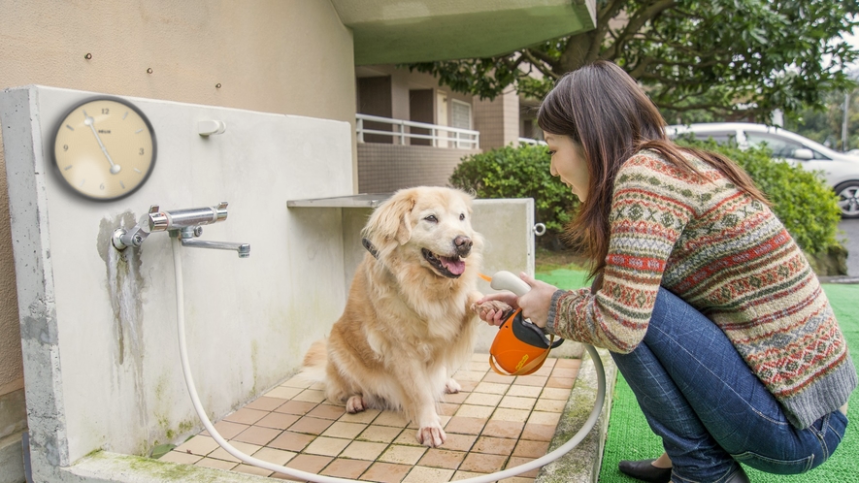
4:55
